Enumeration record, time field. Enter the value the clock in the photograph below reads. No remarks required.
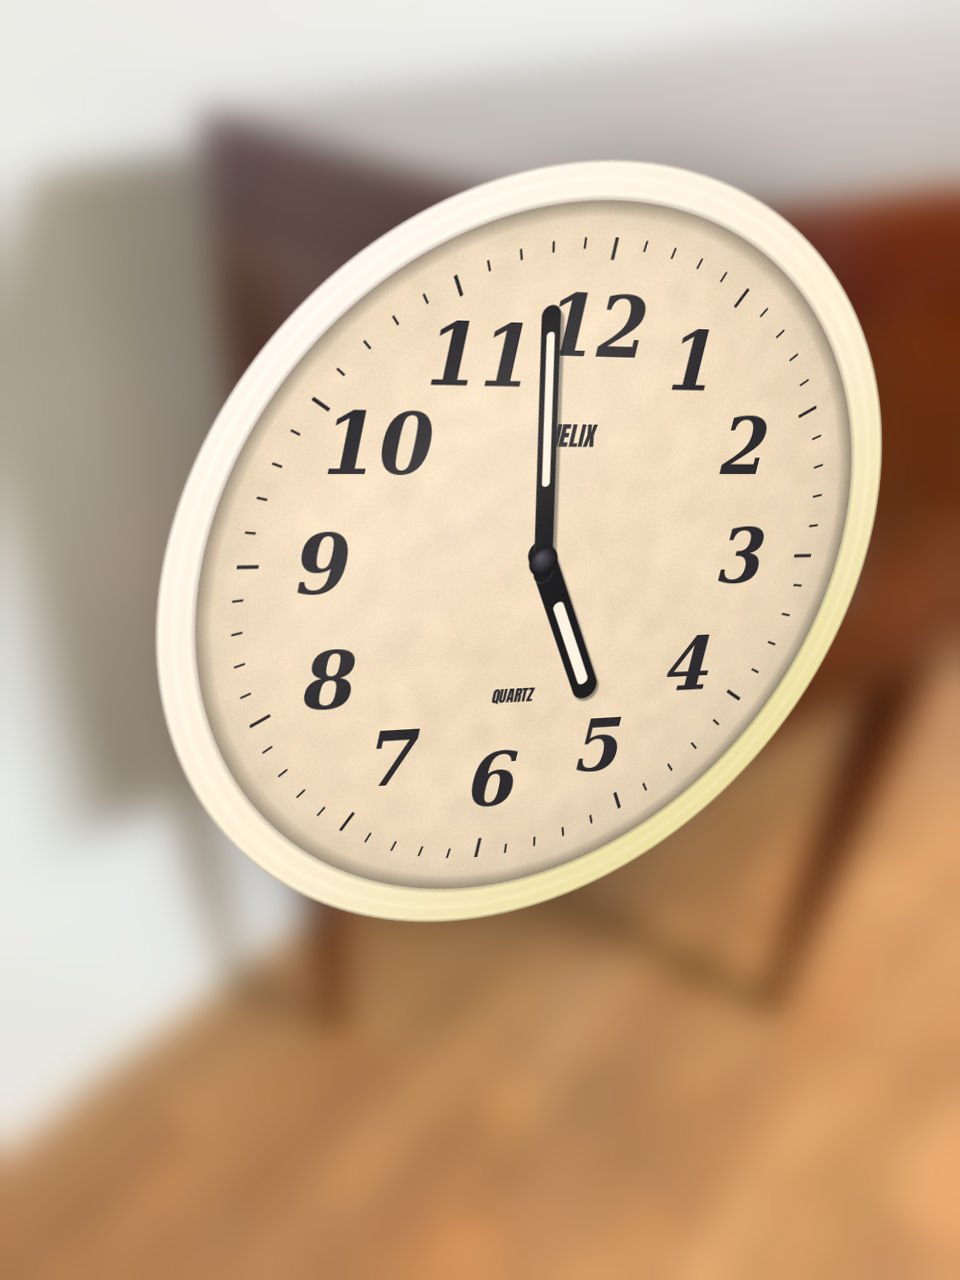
4:58
